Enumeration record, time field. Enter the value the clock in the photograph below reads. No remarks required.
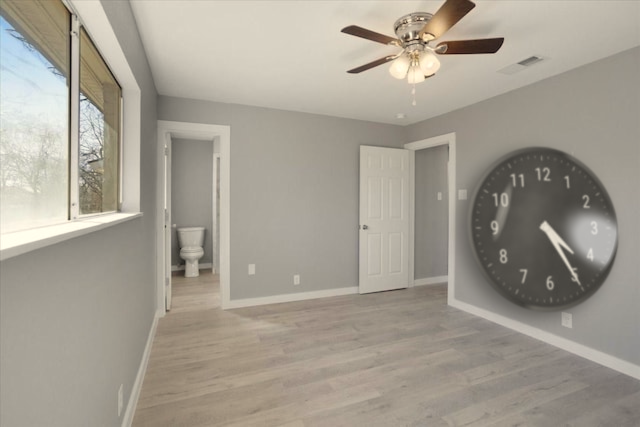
4:25
